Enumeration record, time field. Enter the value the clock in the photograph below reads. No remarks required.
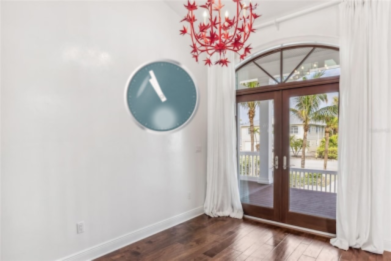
10:56
